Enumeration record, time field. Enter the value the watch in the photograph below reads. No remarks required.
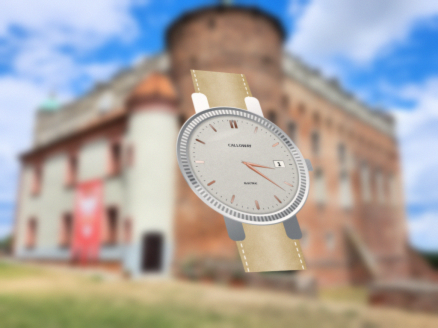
3:22
